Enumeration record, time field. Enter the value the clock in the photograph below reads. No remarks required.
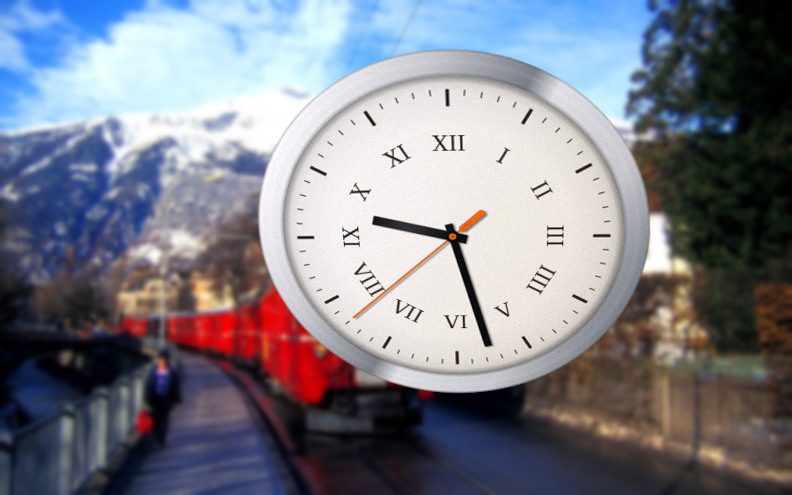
9:27:38
